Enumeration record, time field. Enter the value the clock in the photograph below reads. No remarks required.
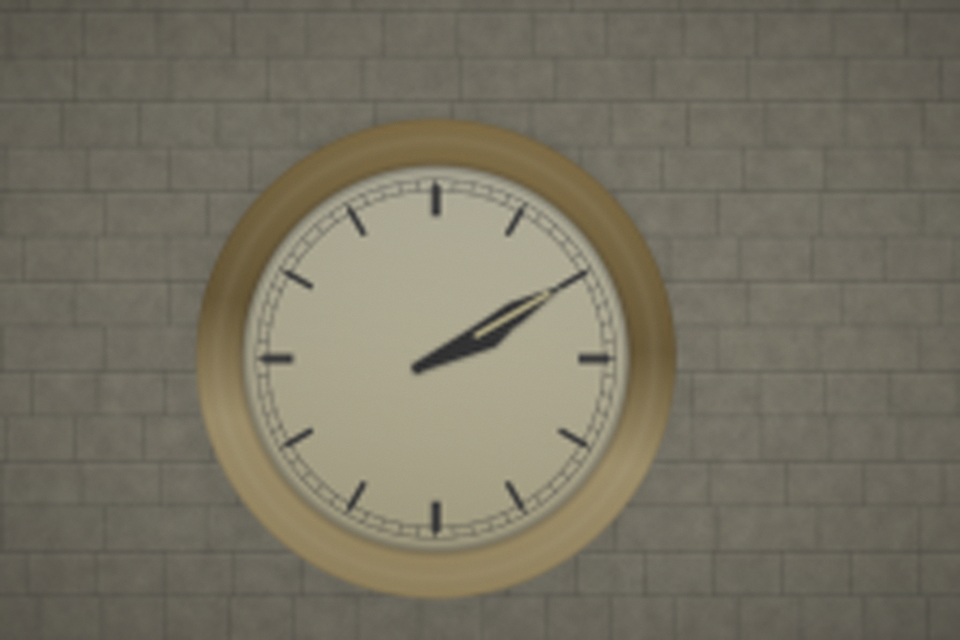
2:10
